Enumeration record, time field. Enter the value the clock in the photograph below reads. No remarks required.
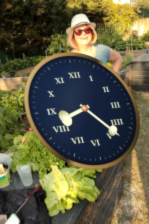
8:23
